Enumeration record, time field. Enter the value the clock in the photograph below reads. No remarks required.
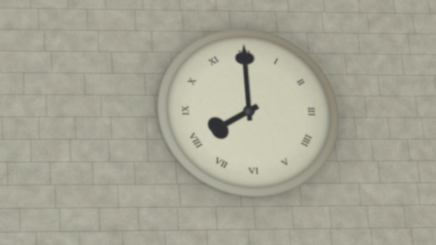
8:00
